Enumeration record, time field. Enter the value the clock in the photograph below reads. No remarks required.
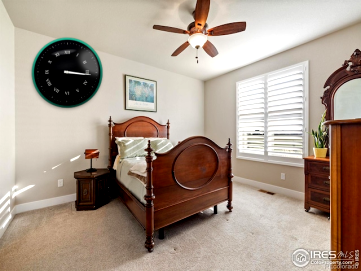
3:16
